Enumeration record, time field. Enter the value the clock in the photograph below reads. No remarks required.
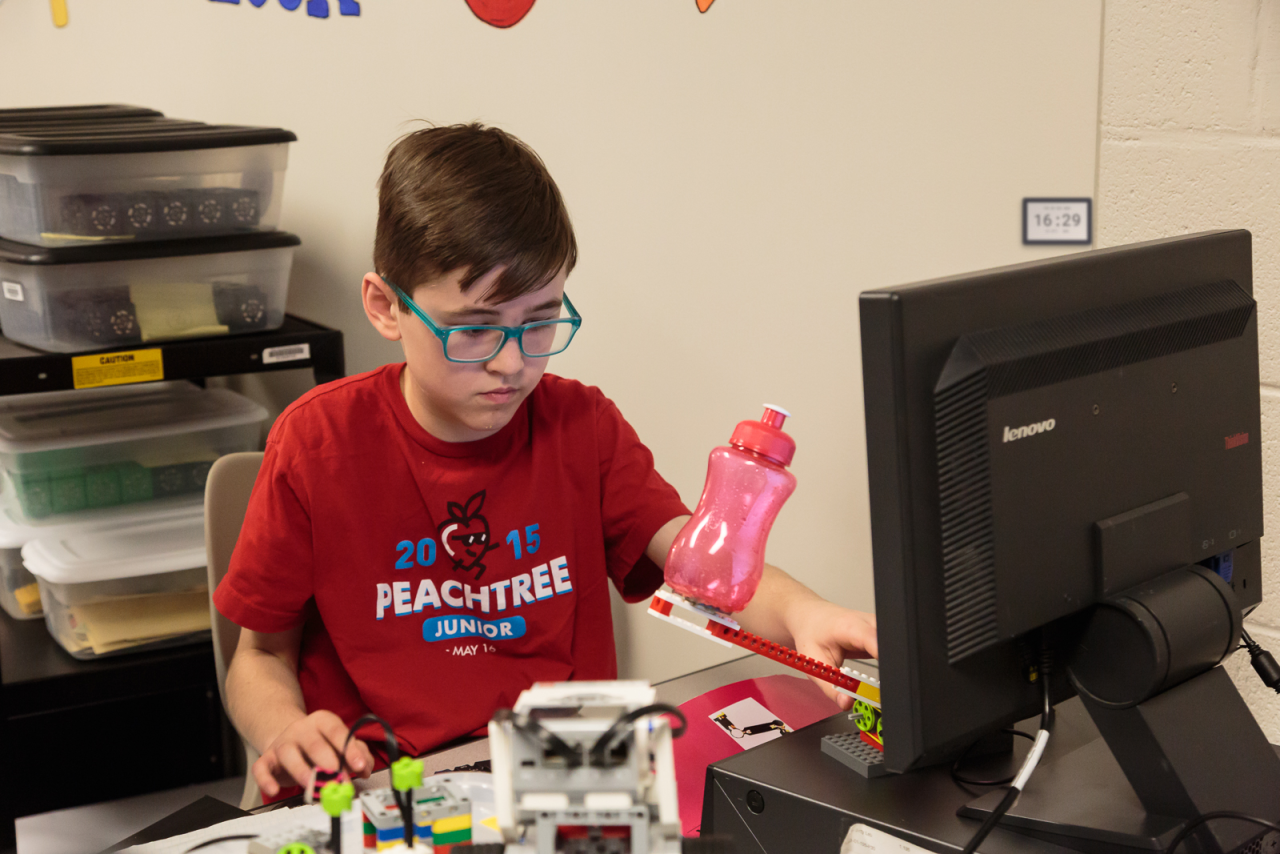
16:29
